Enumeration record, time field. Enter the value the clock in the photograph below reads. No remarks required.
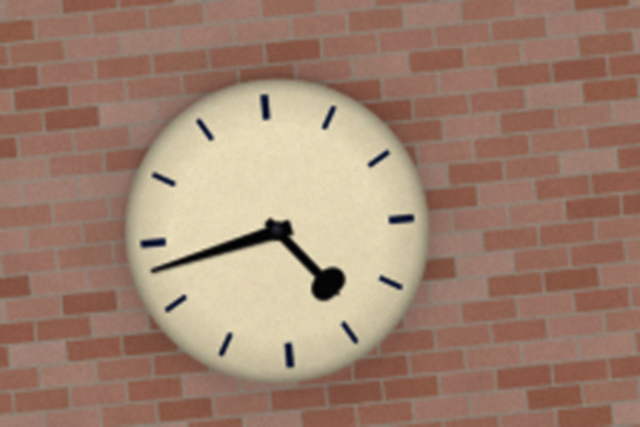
4:43
